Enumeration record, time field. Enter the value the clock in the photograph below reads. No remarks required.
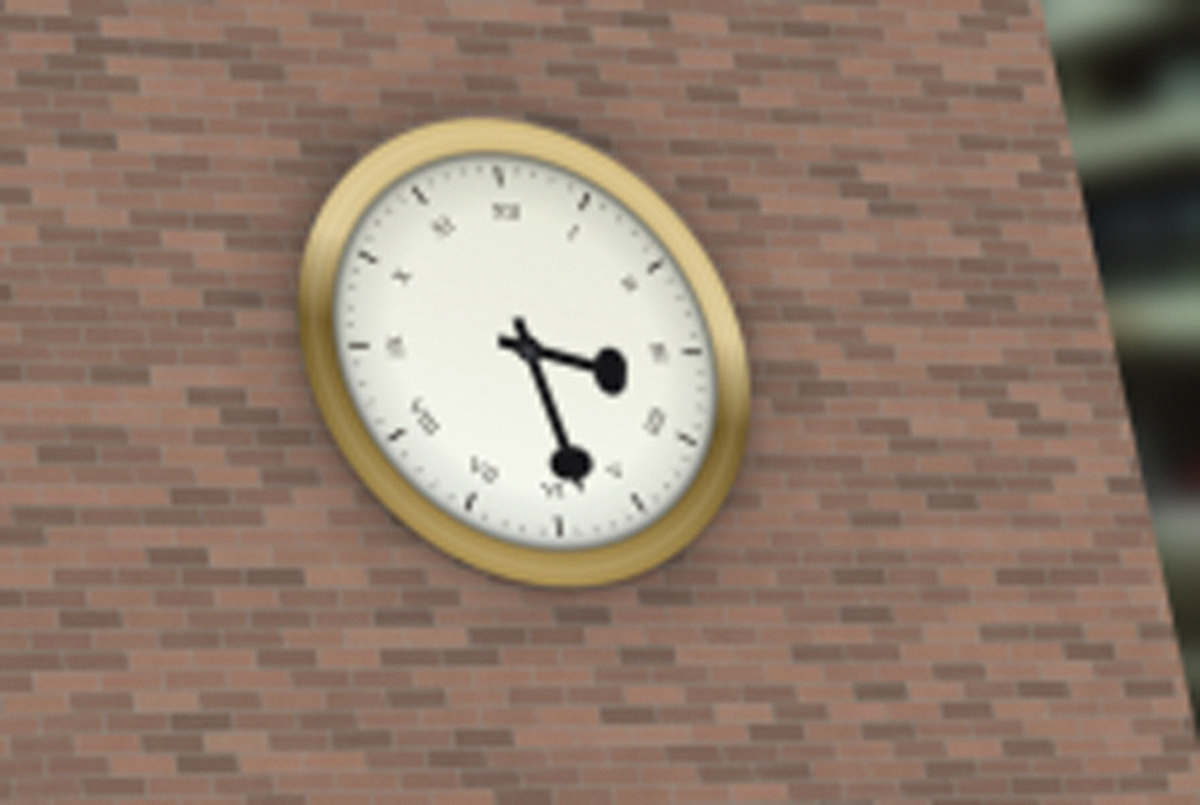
3:28
